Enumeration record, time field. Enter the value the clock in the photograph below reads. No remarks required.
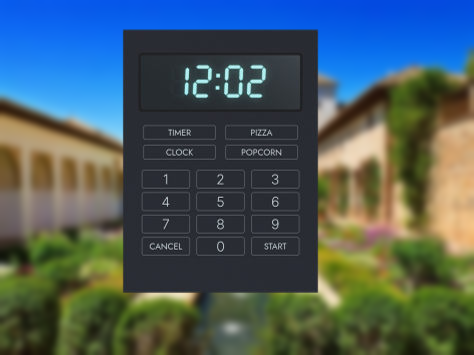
12:02
